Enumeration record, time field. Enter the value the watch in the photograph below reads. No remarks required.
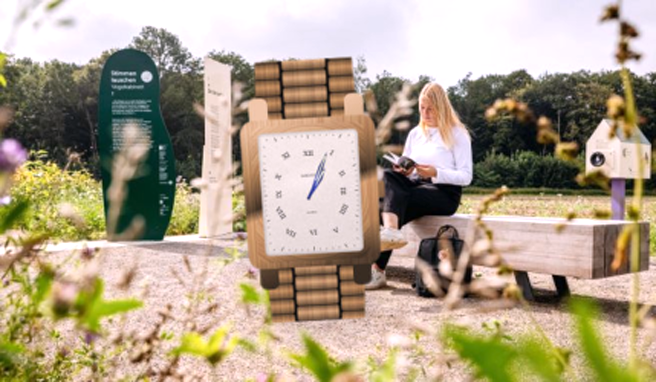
1:04
